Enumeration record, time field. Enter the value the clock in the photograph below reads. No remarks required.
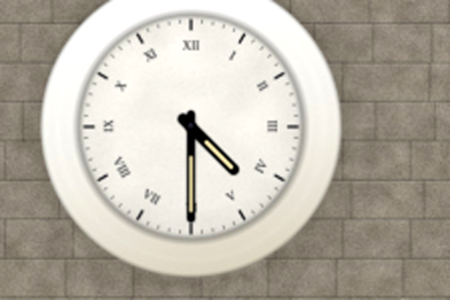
4:30
